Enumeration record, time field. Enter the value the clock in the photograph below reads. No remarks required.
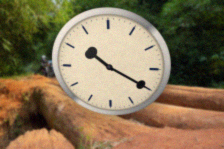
10:20
